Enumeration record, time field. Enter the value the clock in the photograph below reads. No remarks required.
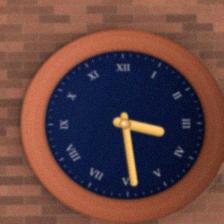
3:29
